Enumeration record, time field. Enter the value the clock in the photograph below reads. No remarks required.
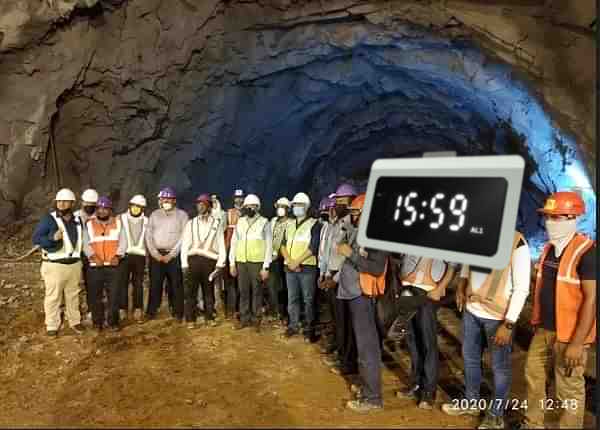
15:59
